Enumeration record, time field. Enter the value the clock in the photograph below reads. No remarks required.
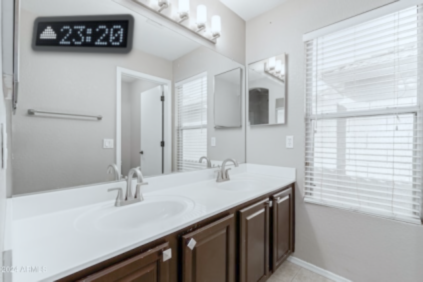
23:20
